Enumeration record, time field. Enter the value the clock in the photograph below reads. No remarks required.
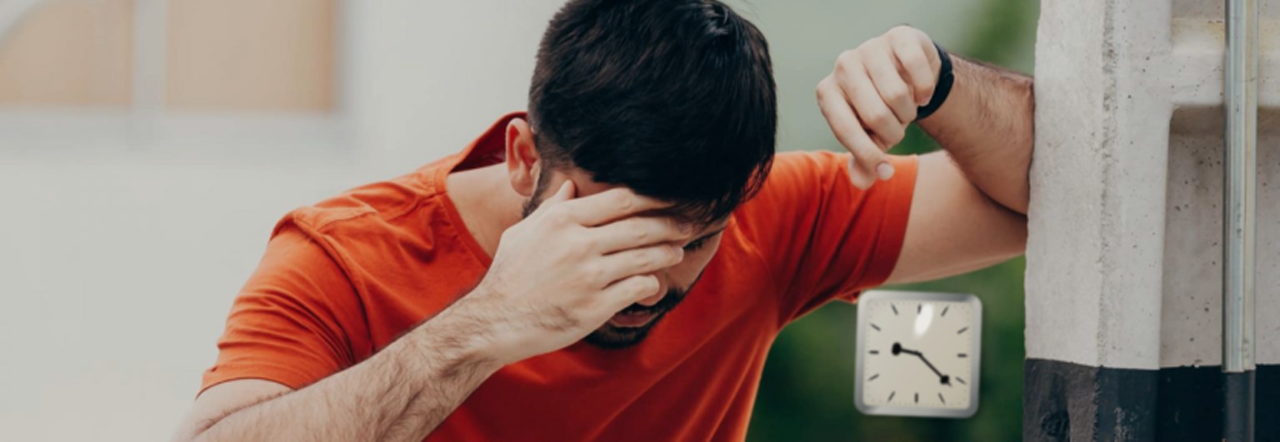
9:22
